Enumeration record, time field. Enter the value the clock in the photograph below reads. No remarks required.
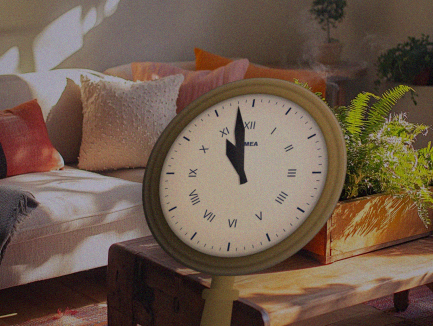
10:58
